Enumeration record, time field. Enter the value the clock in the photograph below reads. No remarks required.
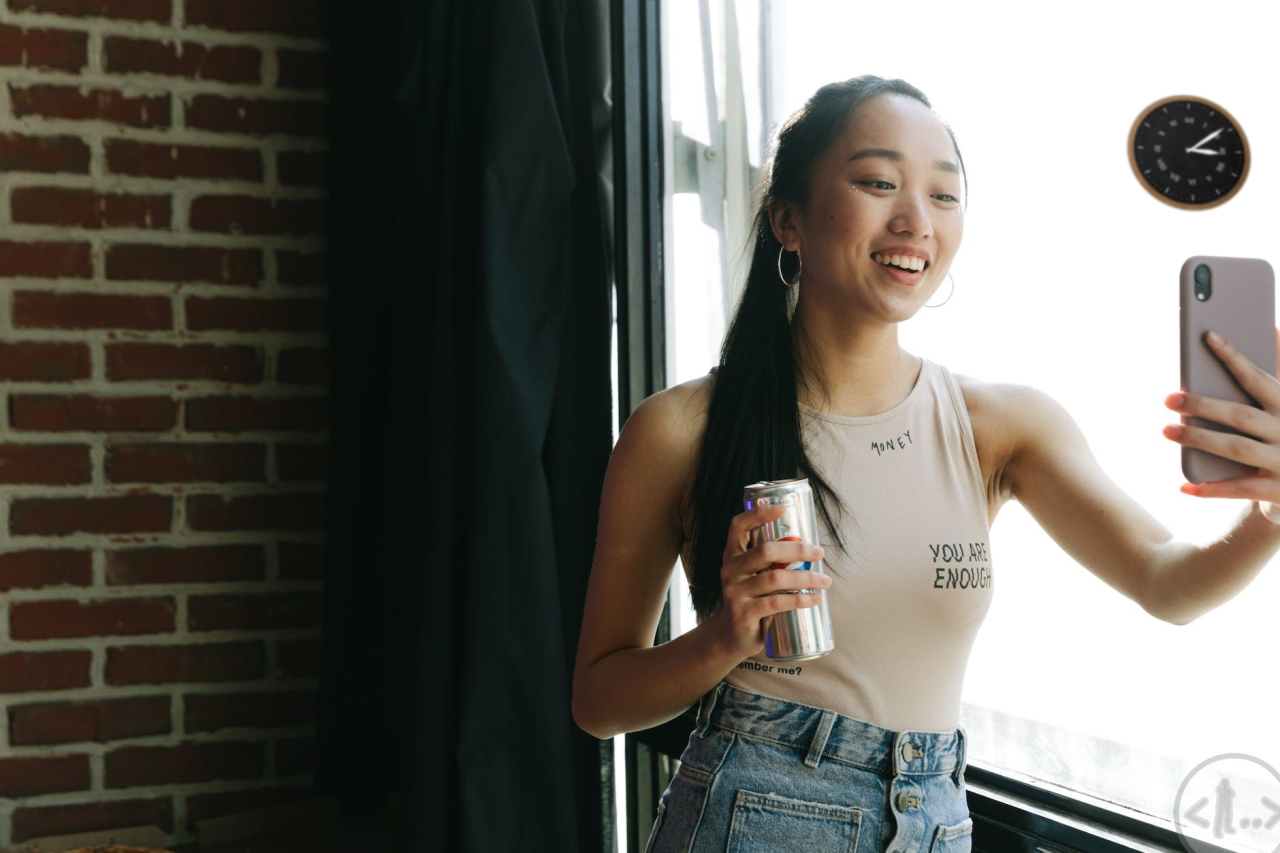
3:09
